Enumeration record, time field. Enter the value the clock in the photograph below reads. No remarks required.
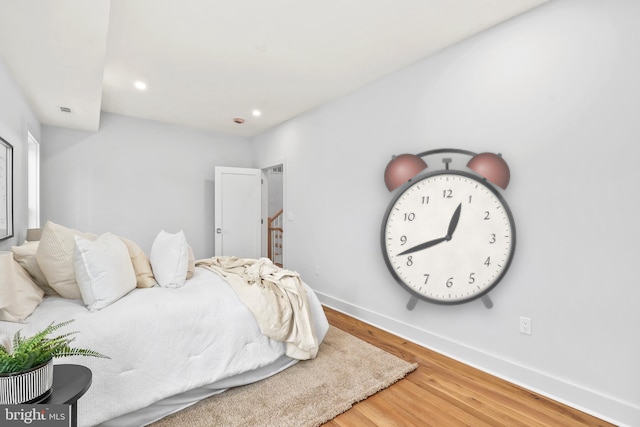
12:42
